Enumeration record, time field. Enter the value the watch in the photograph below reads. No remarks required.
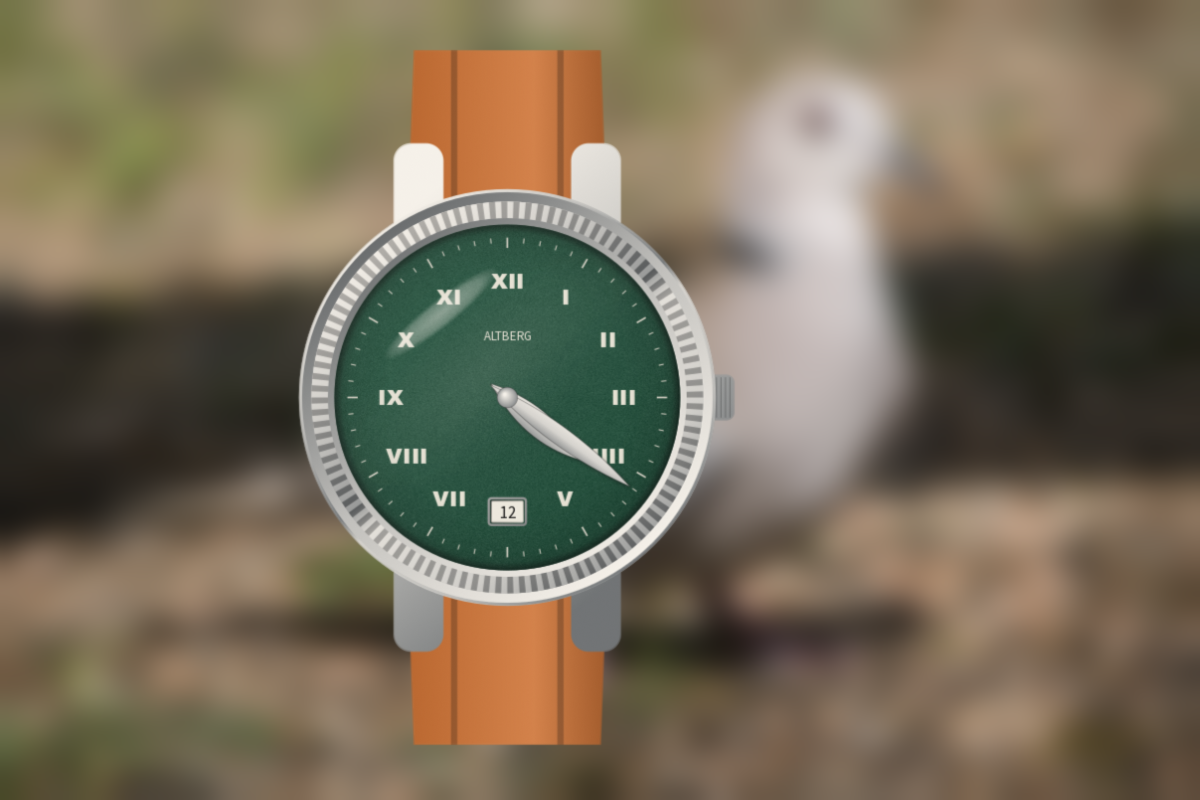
4:21
